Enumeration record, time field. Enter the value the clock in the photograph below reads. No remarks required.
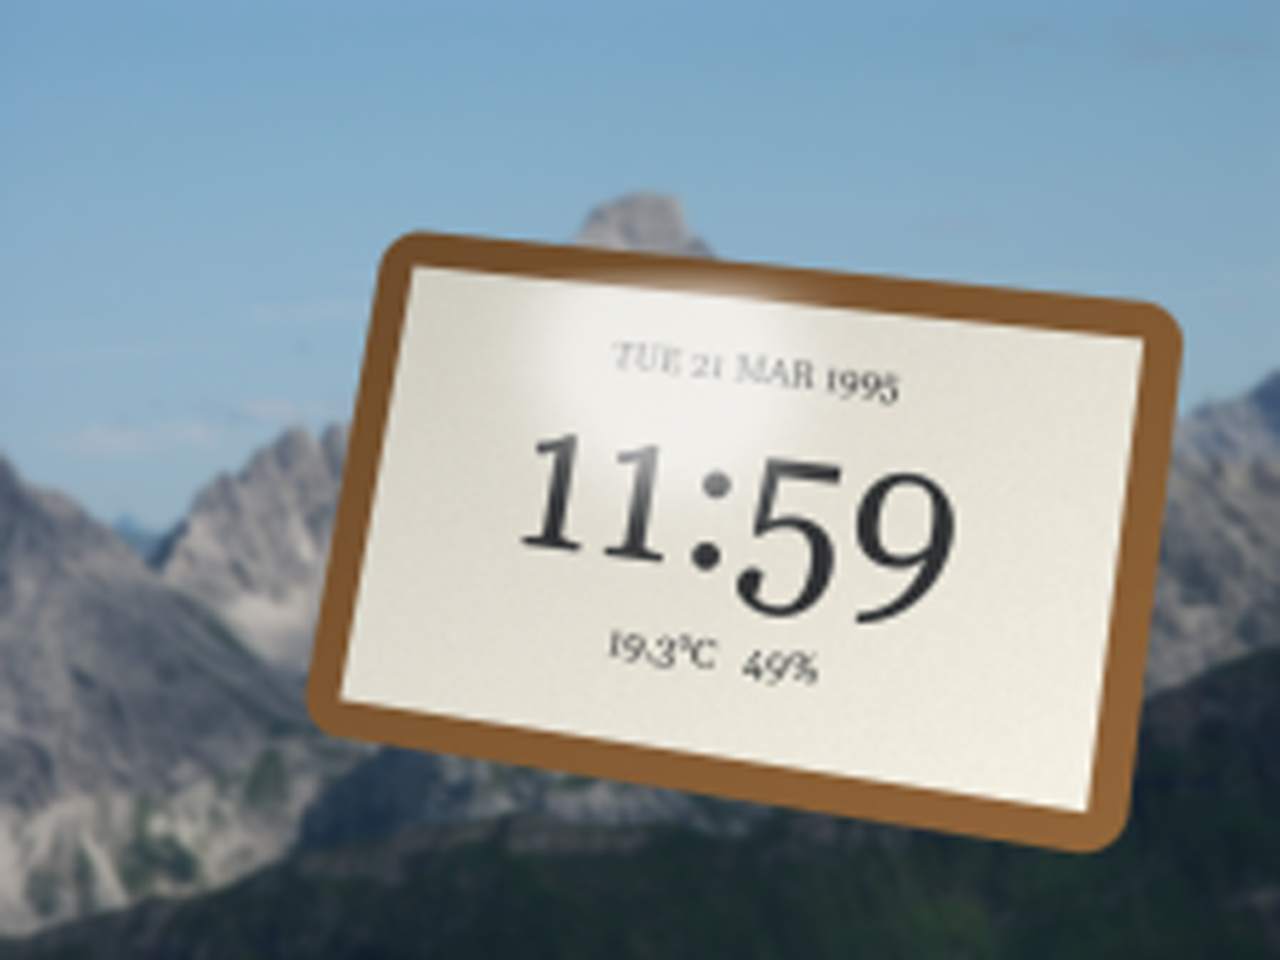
11:59
